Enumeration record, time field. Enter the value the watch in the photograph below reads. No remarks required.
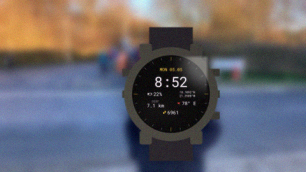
8:52
